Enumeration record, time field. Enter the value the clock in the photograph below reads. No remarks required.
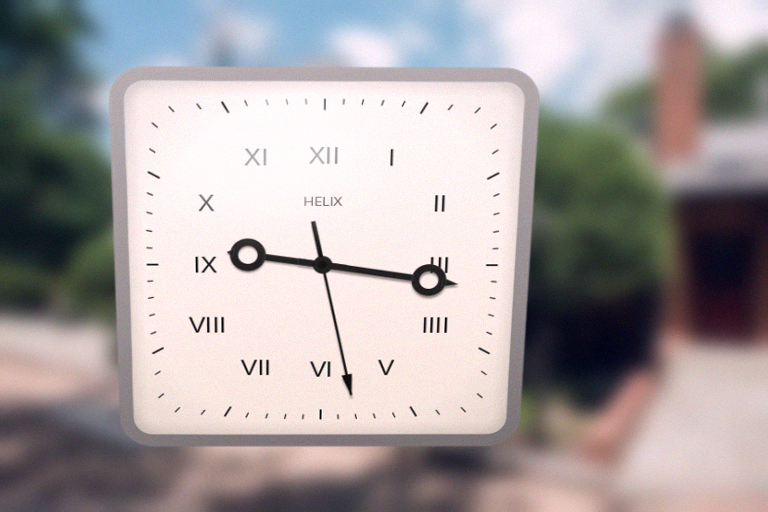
9:16:28
